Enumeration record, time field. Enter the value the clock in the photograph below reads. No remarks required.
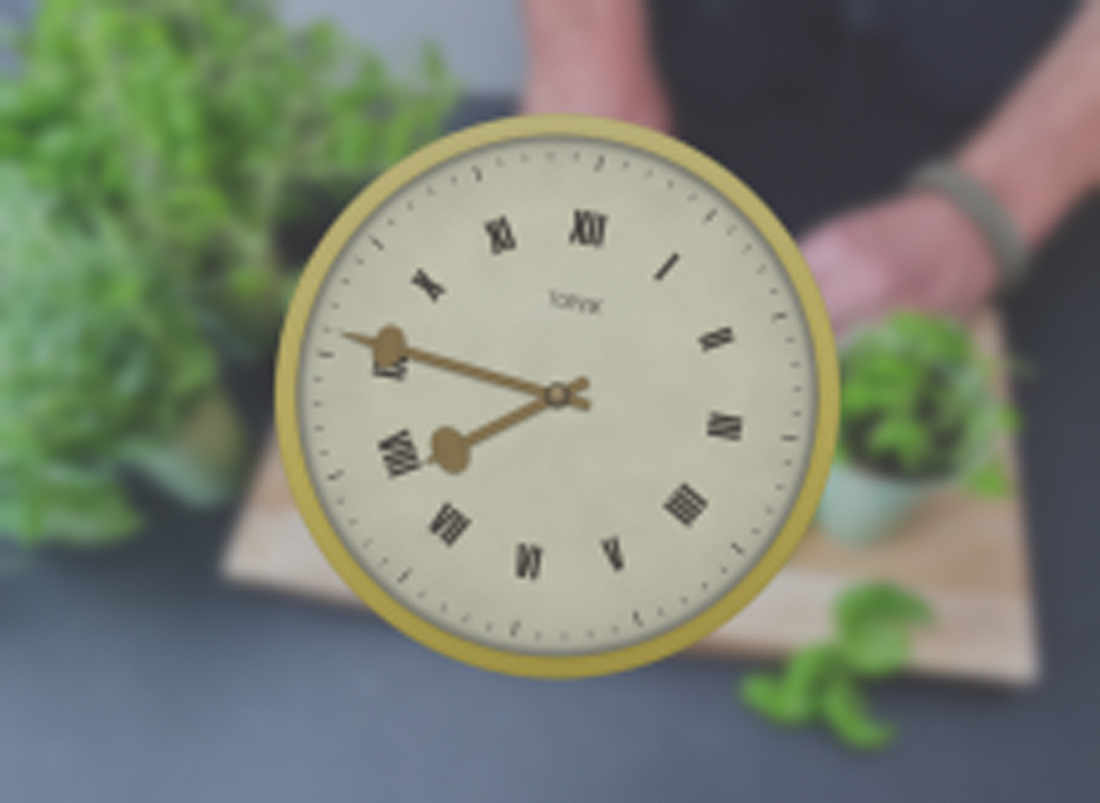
7:46
